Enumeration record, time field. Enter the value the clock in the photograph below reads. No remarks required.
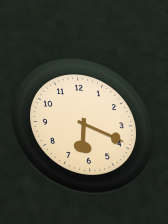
6:19
